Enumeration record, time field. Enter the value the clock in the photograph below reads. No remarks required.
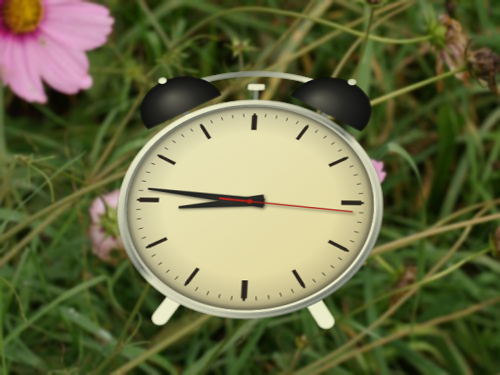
8:46:16
